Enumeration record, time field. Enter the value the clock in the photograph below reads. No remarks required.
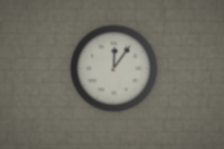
12:06
